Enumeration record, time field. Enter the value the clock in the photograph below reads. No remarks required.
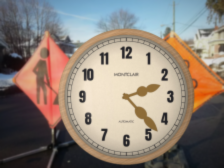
2:23
